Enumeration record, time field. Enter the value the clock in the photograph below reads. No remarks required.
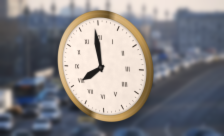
7:59
